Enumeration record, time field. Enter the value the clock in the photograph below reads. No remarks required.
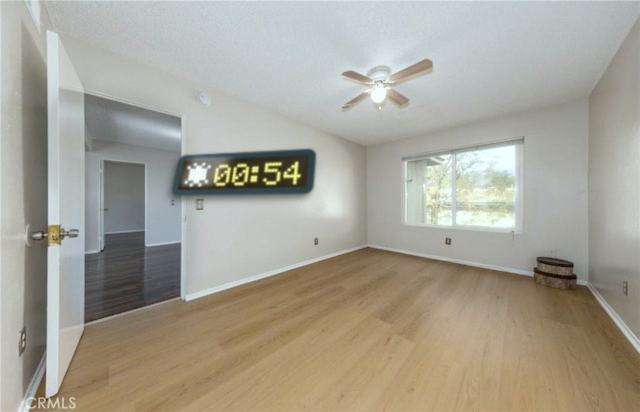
0:54
